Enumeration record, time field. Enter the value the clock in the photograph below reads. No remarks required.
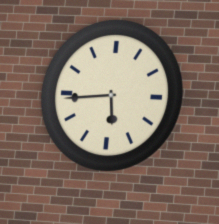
5:44
